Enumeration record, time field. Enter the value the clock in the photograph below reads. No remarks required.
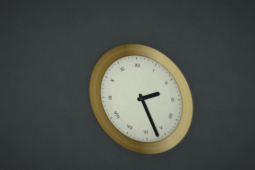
2:27
